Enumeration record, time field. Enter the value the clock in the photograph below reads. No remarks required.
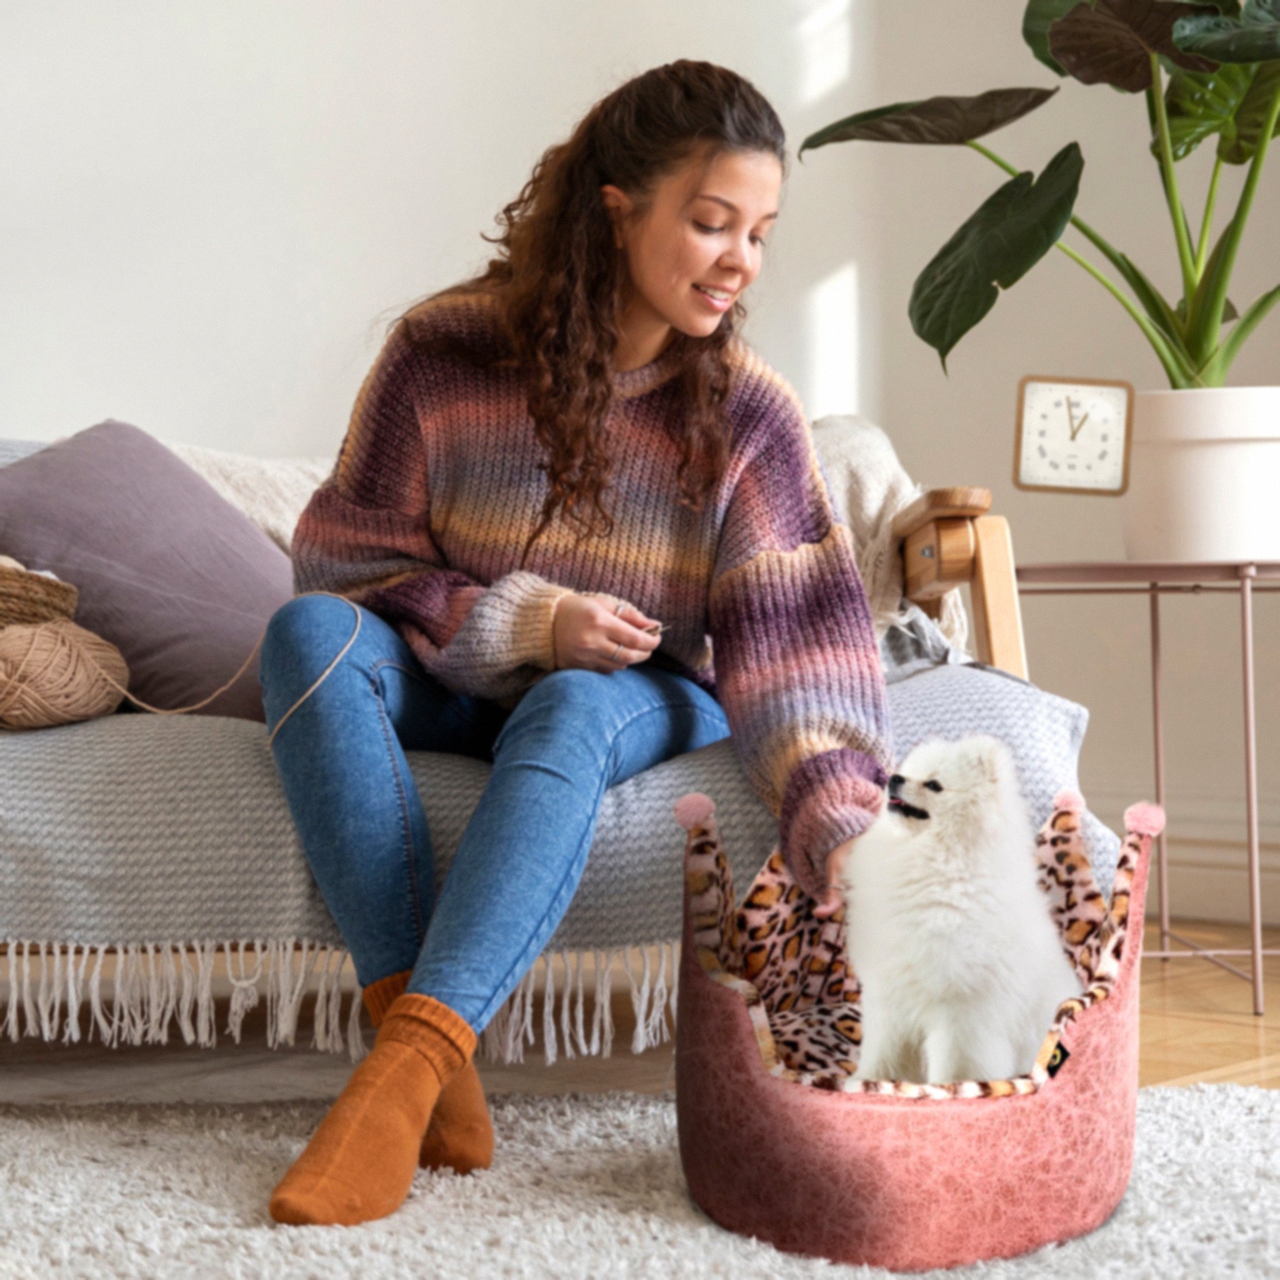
12:58
